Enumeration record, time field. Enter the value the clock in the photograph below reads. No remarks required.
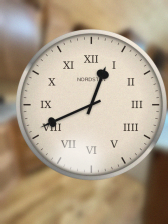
12:41
